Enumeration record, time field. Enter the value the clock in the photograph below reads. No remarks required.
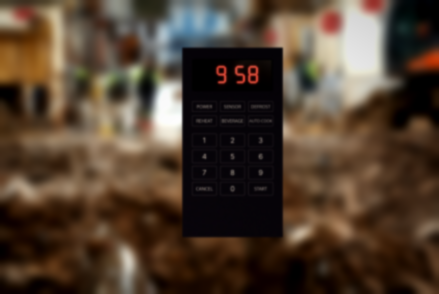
9:58
